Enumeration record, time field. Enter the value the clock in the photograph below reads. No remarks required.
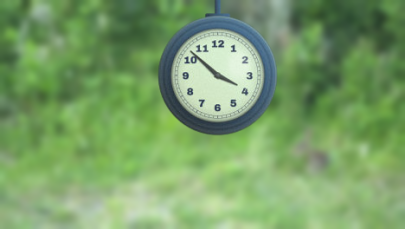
3:52
